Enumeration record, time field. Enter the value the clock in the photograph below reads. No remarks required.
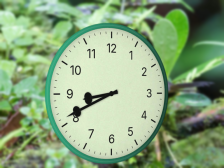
8:41
